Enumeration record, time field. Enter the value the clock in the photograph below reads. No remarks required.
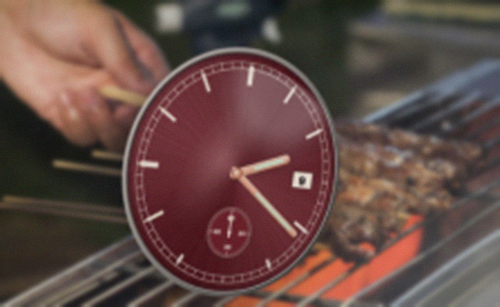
2:21
